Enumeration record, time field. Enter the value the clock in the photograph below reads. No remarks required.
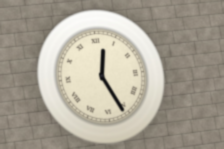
12:26
